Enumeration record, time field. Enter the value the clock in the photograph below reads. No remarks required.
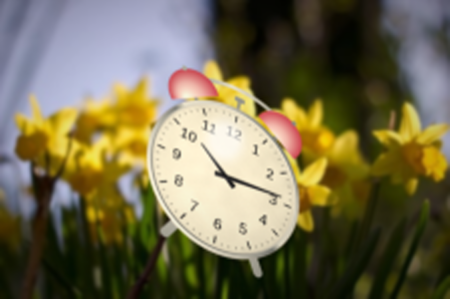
10:14
